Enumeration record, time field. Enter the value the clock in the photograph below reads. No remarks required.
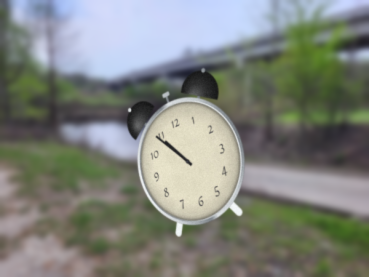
10:54
